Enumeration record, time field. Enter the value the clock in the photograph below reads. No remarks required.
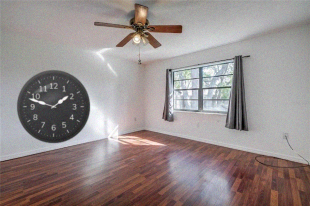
1:48
